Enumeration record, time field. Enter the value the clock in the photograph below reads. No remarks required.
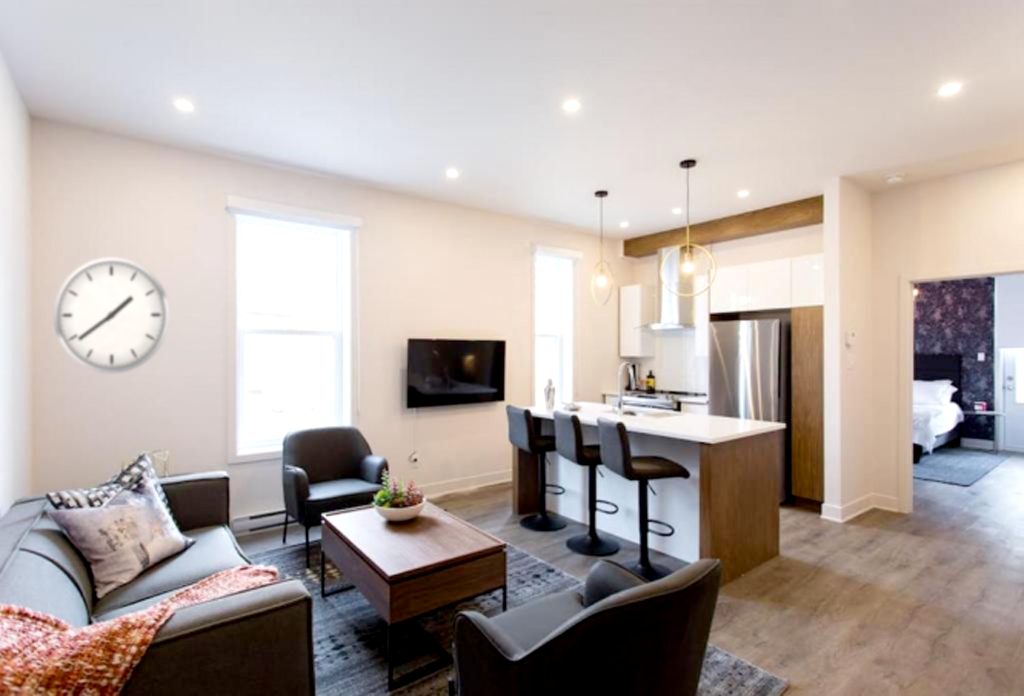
1:39
